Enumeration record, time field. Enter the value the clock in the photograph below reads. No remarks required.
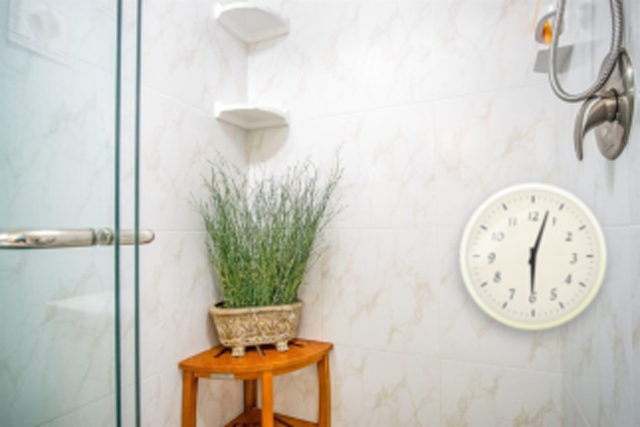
6:03
